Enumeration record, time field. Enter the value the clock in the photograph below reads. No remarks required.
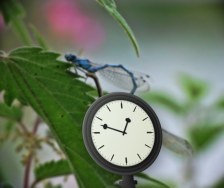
12:48
